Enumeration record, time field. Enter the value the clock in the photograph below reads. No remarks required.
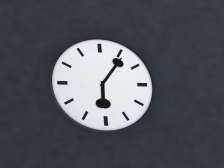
6:06
